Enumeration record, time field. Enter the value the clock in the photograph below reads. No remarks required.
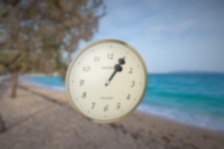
1:05
